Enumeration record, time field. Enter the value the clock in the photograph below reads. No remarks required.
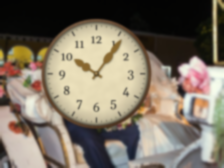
10:06
